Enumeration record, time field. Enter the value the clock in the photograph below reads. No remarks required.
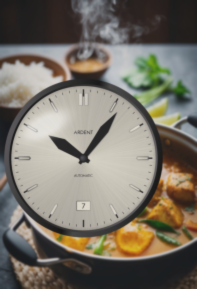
10:06
